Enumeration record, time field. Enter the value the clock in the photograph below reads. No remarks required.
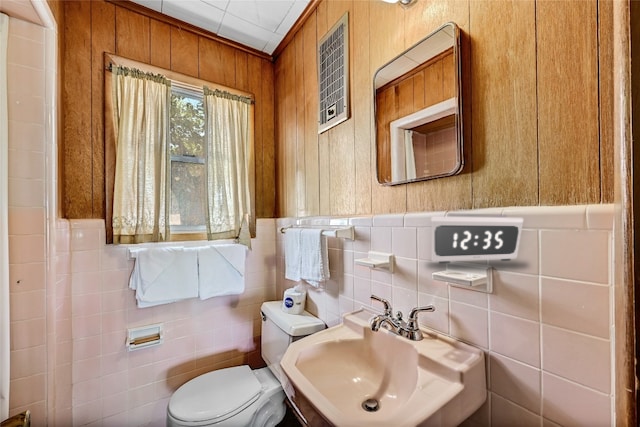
12:35
